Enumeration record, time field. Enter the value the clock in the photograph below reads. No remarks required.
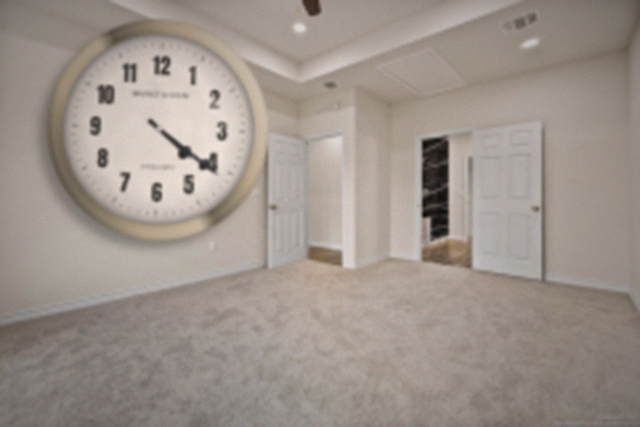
4:21
